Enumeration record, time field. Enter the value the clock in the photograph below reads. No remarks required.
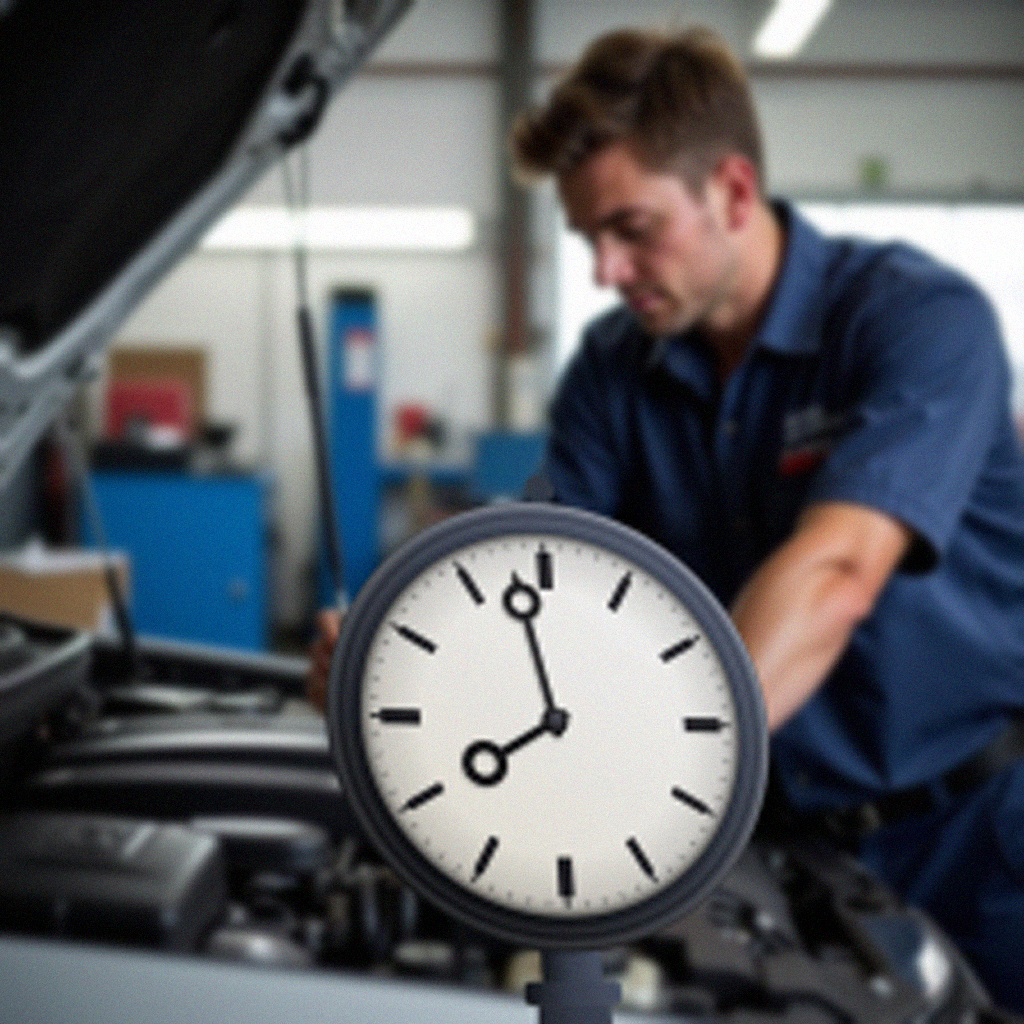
7:58
